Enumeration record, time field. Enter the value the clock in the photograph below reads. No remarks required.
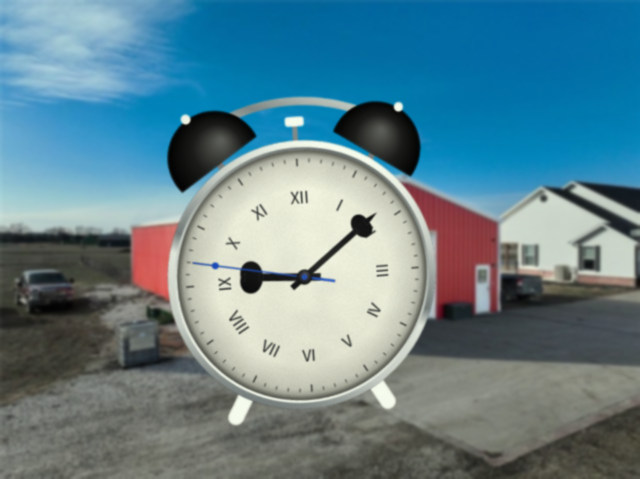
9:08:47
